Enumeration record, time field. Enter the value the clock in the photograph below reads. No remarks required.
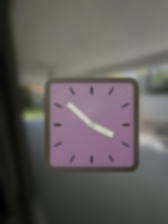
3:52
